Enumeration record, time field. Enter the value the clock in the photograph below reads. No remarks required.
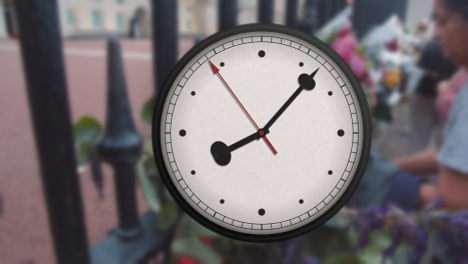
8:06:54
